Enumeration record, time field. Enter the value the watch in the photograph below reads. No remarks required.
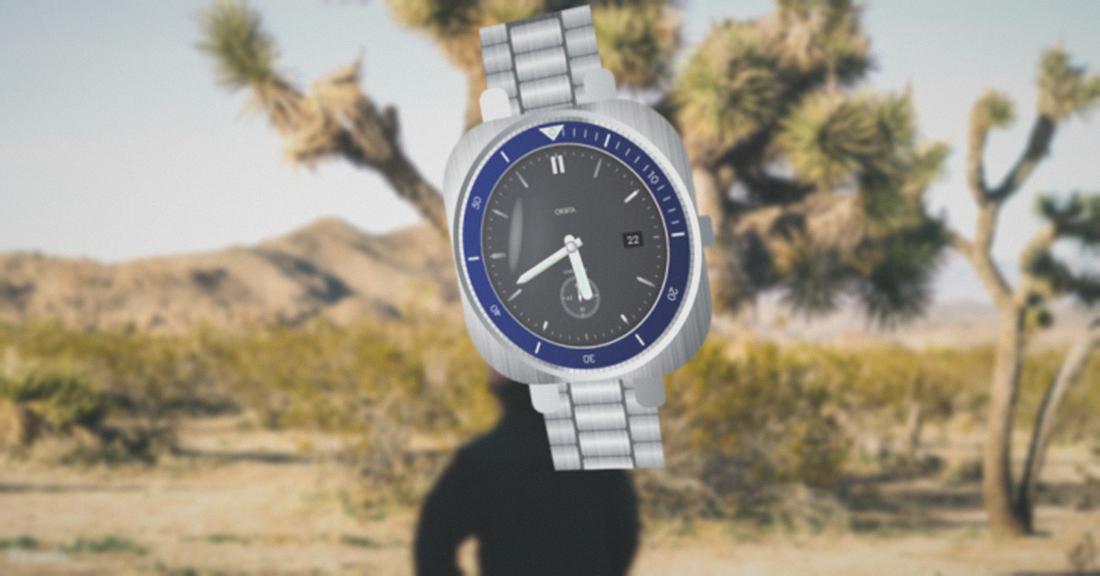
5:41
